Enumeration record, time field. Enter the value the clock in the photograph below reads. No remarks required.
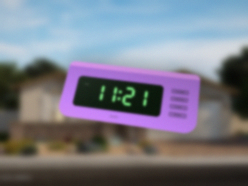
11:21
